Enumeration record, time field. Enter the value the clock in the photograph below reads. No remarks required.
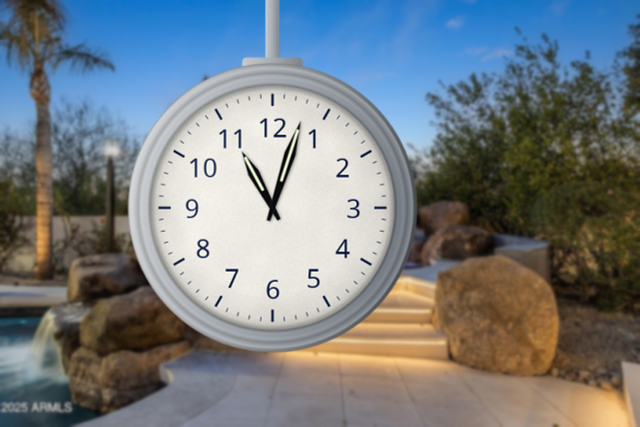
11:03
